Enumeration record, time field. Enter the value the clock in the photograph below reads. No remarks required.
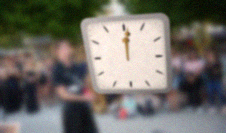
12:01
